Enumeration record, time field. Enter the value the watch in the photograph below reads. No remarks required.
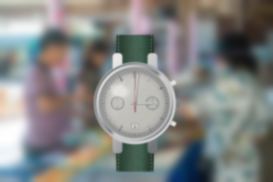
3:01
